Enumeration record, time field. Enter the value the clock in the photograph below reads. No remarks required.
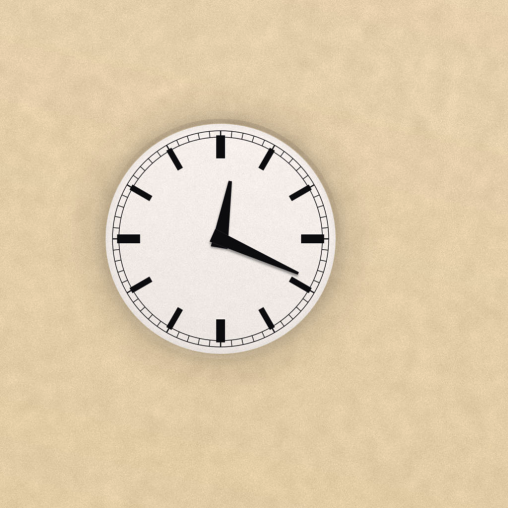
12:19
